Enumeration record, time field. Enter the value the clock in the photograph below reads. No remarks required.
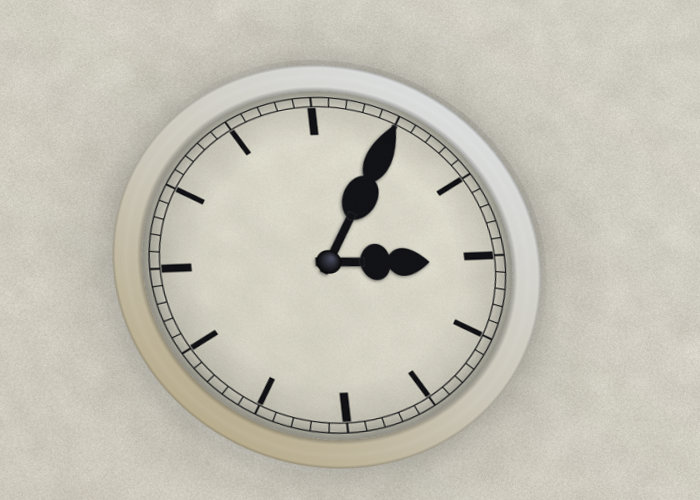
3:05
